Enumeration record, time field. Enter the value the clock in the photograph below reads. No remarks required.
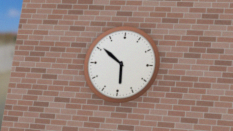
5:51
